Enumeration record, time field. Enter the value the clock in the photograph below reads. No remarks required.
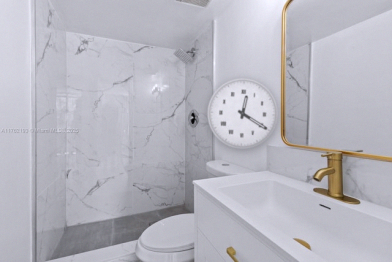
12:20
